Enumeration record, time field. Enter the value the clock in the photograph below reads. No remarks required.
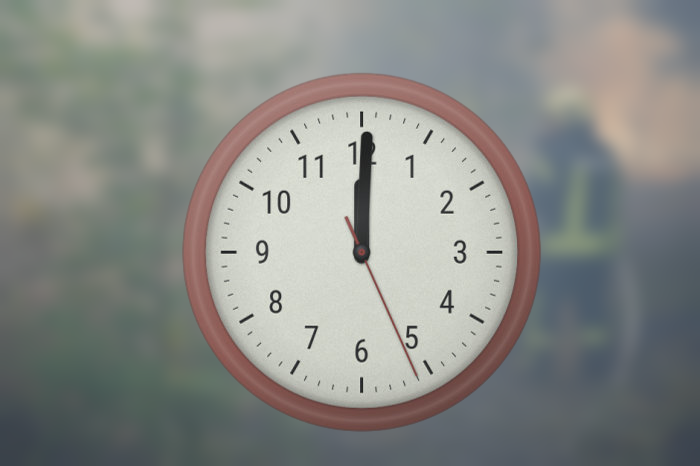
12:00:26
